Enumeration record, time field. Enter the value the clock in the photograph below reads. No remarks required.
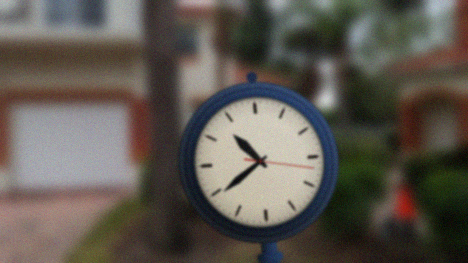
10:39:17
